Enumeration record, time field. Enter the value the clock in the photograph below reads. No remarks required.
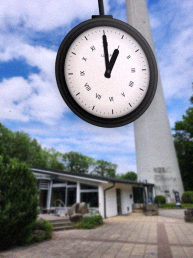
1:00
